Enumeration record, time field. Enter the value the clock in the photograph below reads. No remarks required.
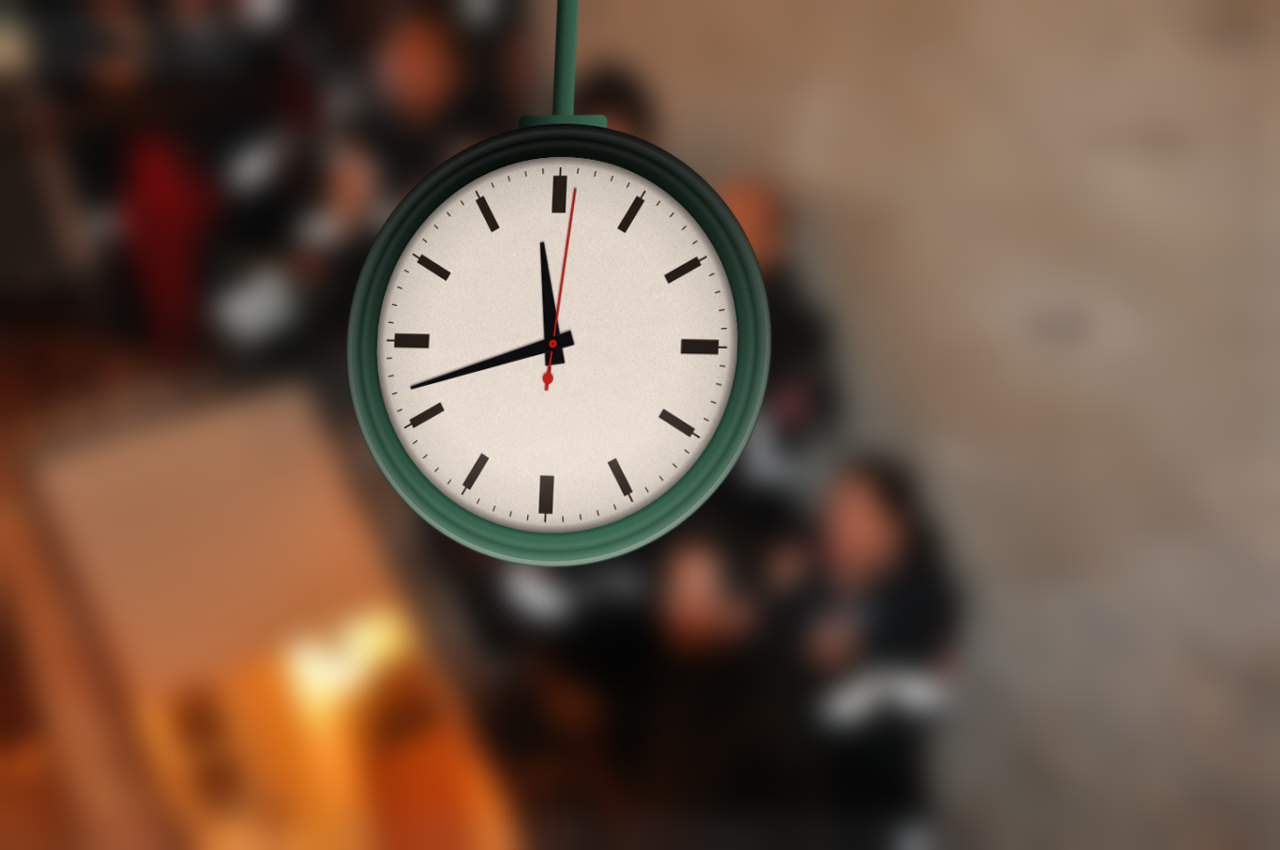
11:42:01
